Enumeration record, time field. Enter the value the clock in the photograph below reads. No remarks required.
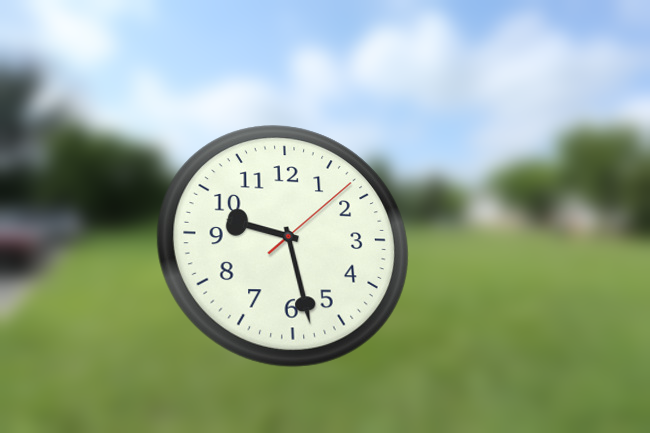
9:28:08
